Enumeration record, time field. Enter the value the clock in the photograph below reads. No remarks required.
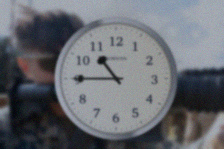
10:45
